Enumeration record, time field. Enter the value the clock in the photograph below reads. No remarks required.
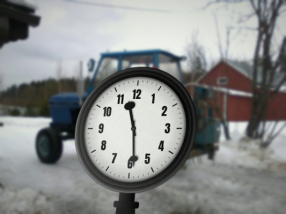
11:29
